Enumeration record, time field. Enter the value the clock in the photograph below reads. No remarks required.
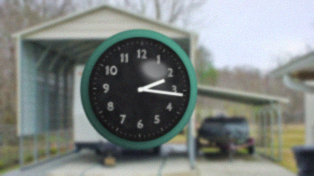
2:16
